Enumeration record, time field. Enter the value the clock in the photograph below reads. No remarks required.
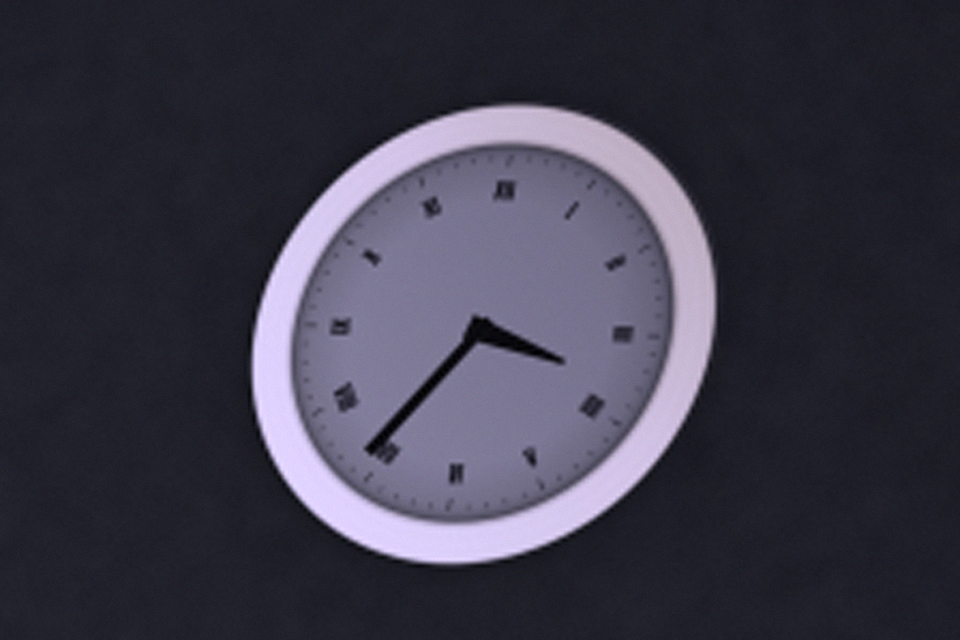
3:36
